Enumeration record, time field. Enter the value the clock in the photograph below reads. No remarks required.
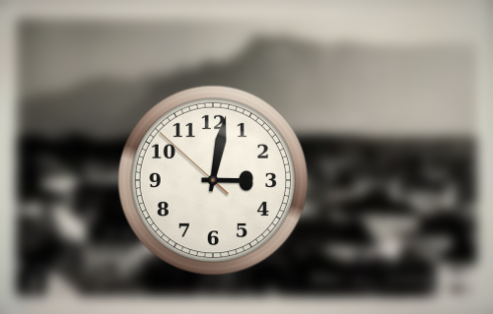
3:01:52
